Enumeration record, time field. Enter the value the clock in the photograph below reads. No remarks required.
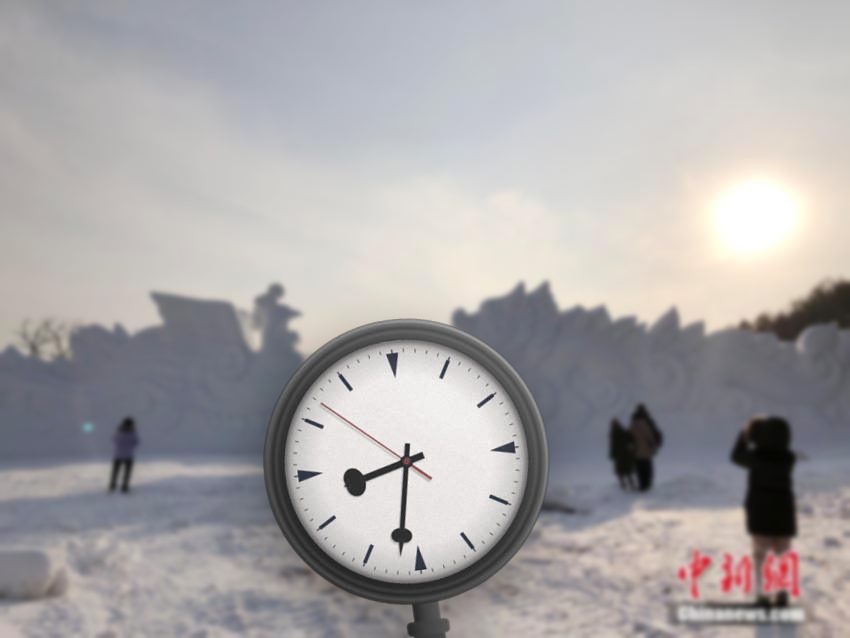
8:31:52
